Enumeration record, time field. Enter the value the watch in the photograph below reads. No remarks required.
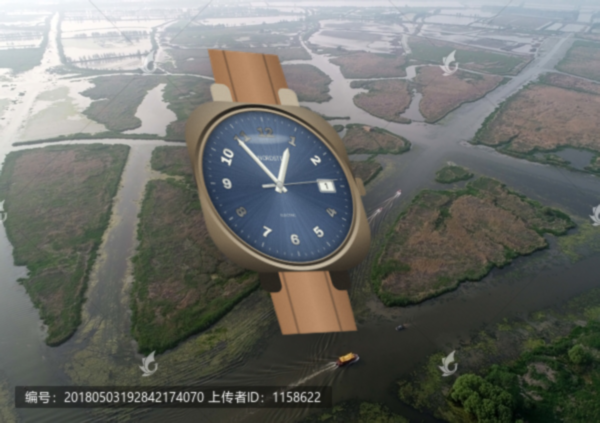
12:54:14
